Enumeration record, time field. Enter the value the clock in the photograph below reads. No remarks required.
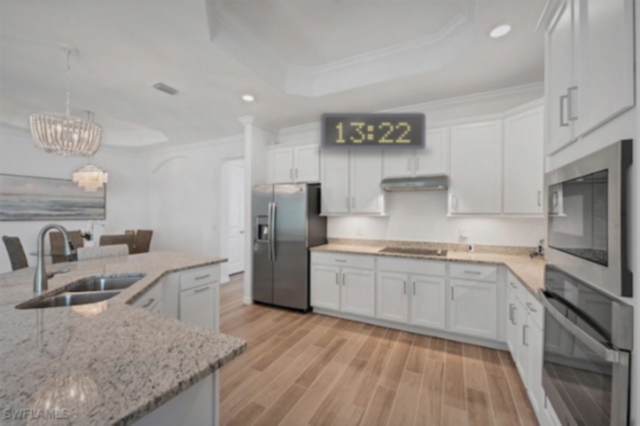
13:22
